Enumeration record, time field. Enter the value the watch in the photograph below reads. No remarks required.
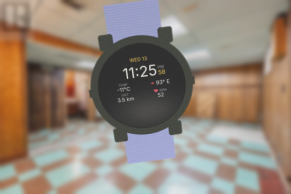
11:25
